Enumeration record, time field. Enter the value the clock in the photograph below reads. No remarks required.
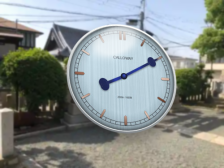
8:10
